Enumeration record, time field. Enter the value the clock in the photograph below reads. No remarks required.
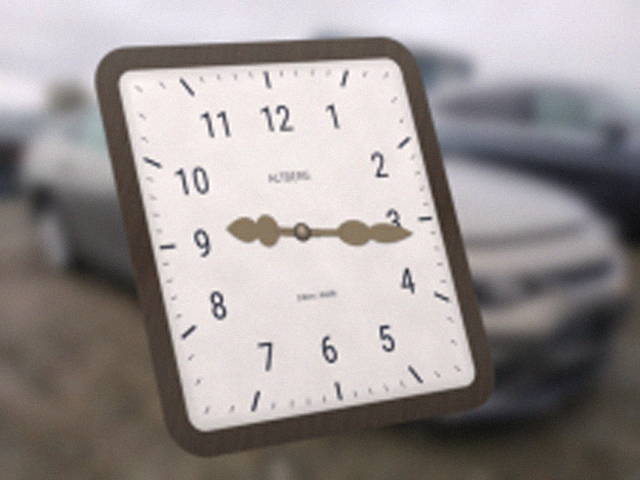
9:16
